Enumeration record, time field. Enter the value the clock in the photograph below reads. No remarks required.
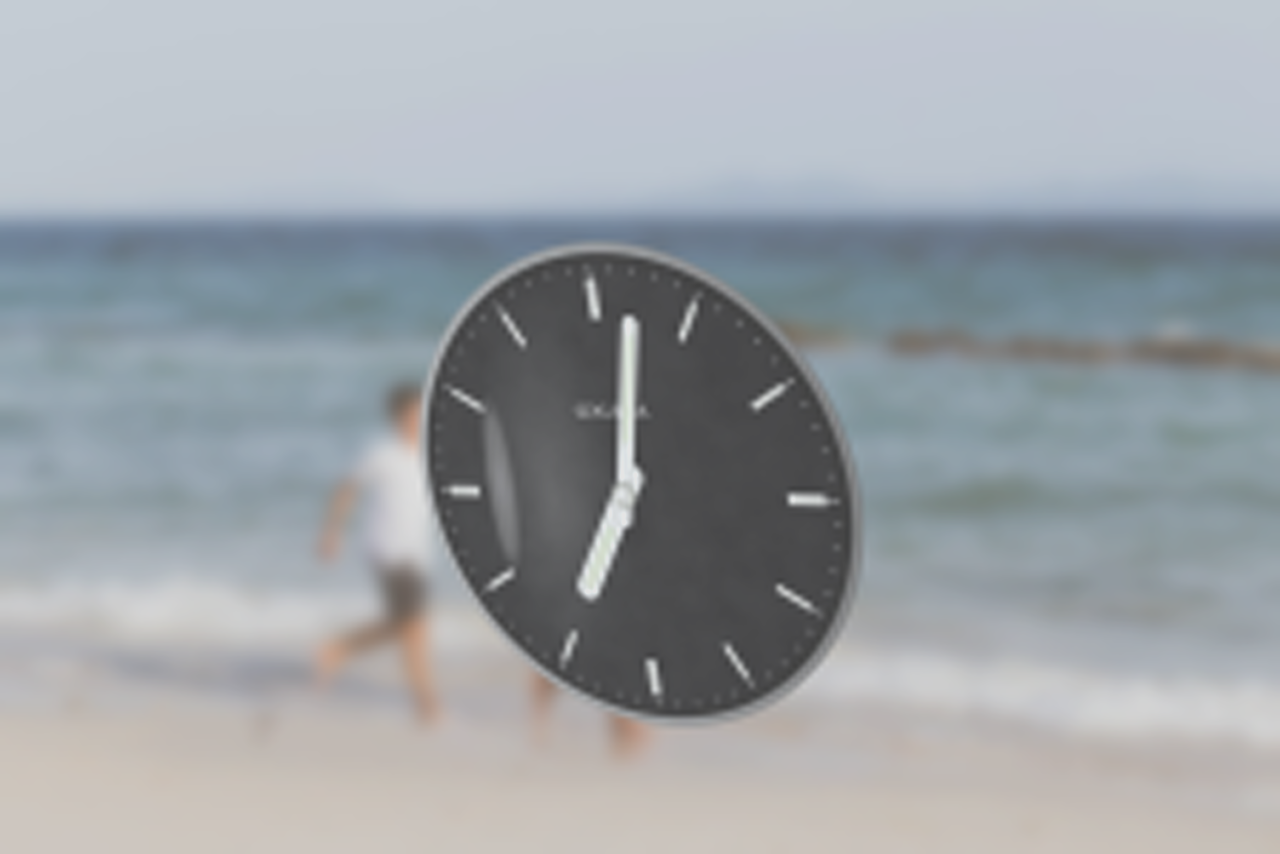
7:02
